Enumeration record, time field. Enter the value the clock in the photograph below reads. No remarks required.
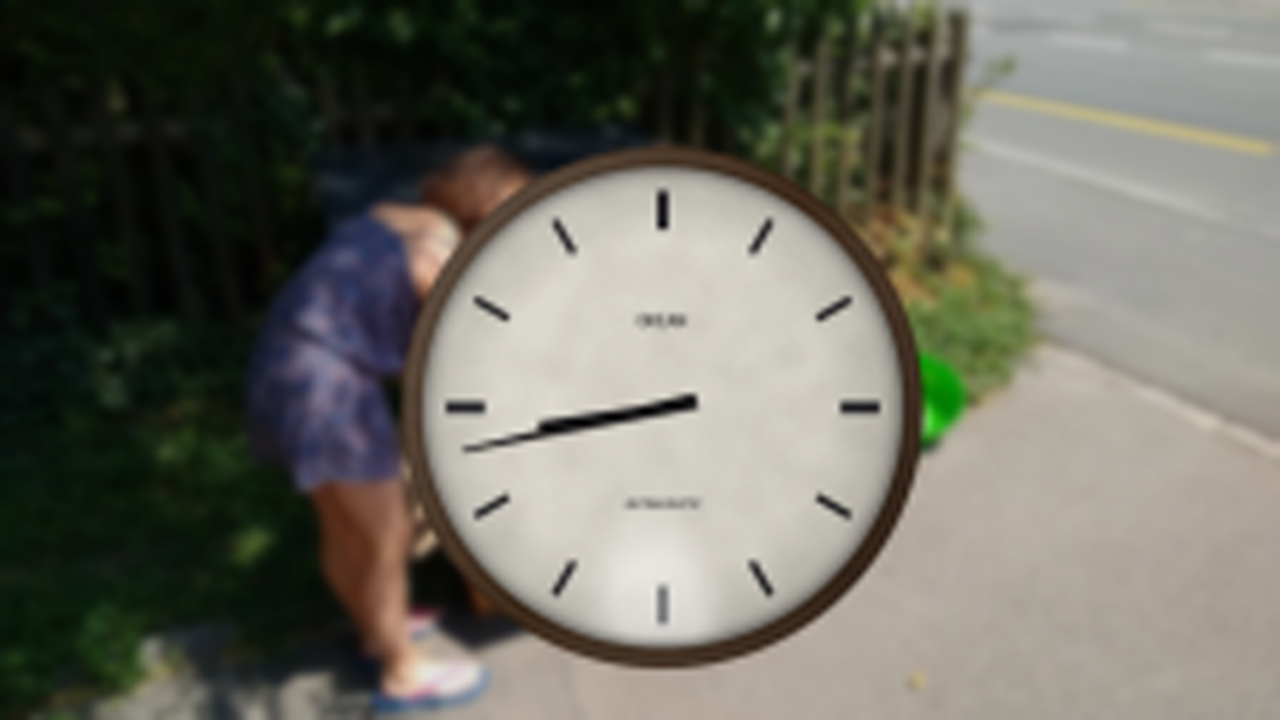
8:43
